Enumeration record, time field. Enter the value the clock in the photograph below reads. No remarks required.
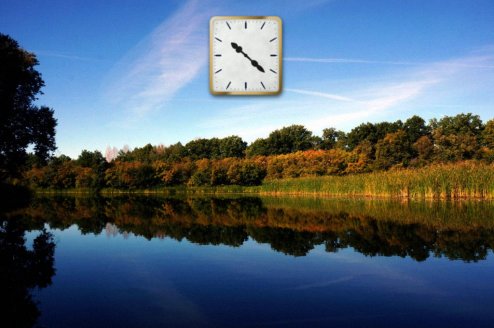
10:22
